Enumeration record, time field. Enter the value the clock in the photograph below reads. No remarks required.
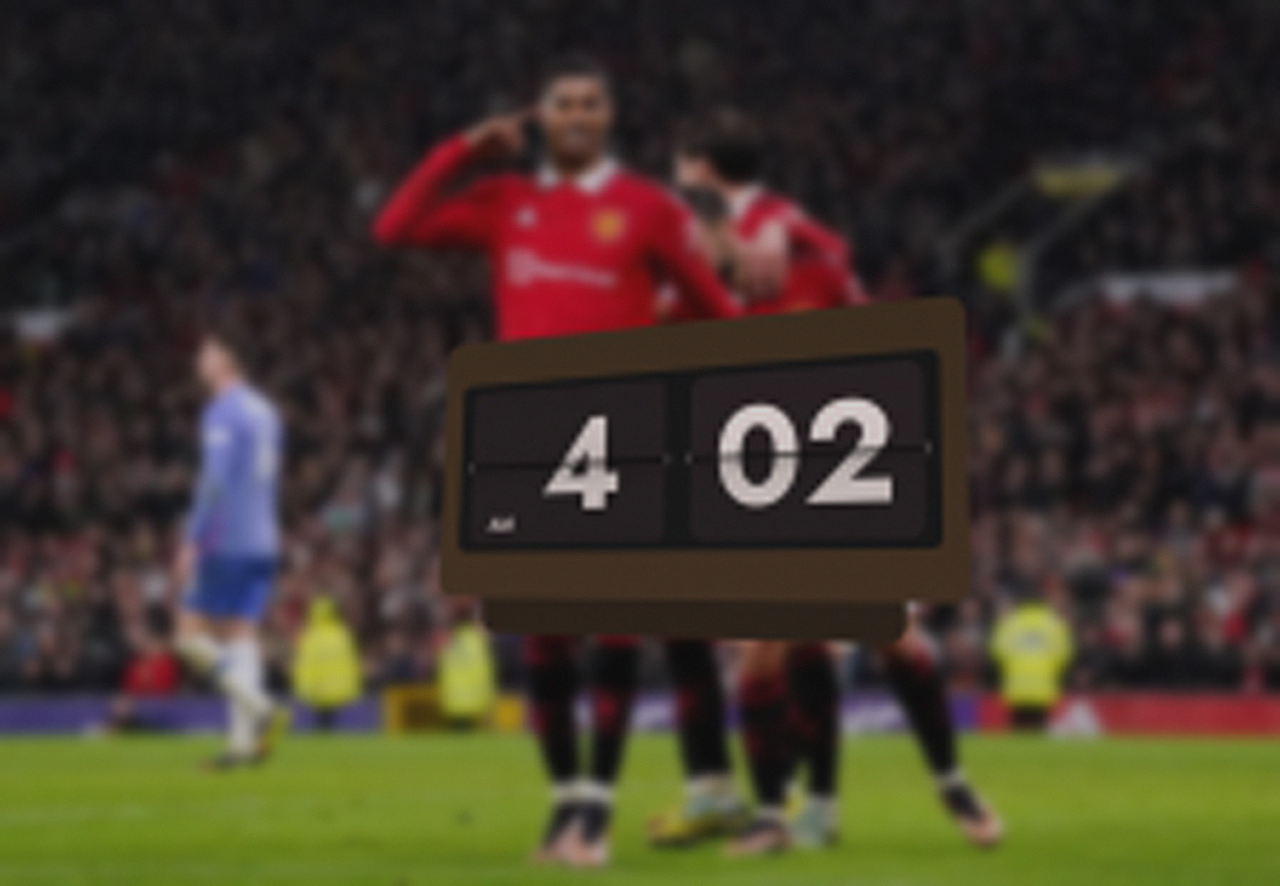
4:02
